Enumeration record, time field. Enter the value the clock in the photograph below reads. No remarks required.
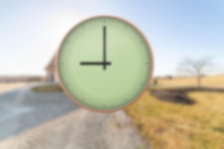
9:00
